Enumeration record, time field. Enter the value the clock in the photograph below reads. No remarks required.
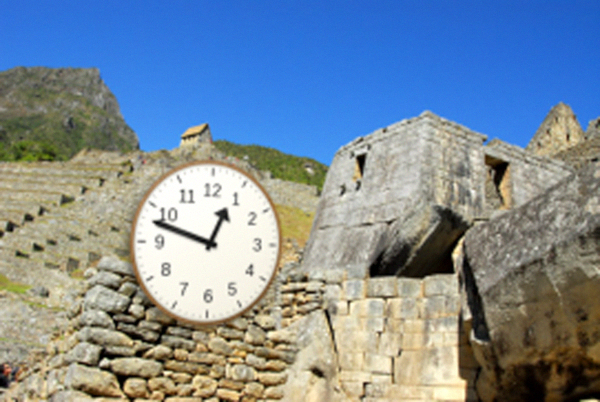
12:48
